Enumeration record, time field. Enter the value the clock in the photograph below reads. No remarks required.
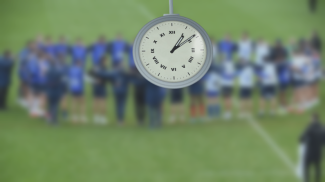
1:09
